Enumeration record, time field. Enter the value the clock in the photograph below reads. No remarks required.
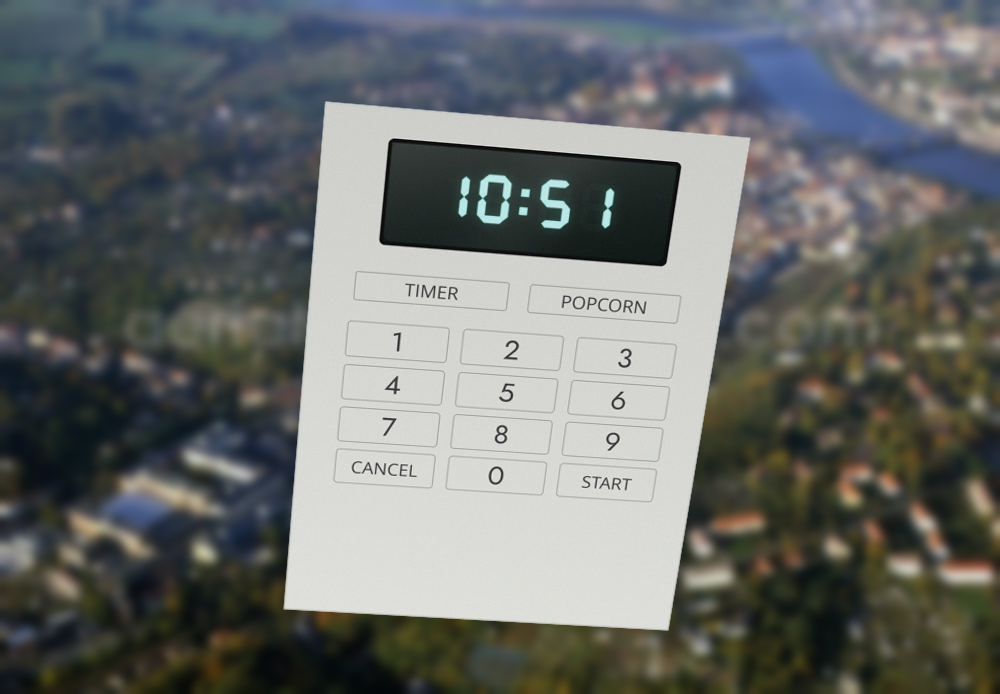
10:51
